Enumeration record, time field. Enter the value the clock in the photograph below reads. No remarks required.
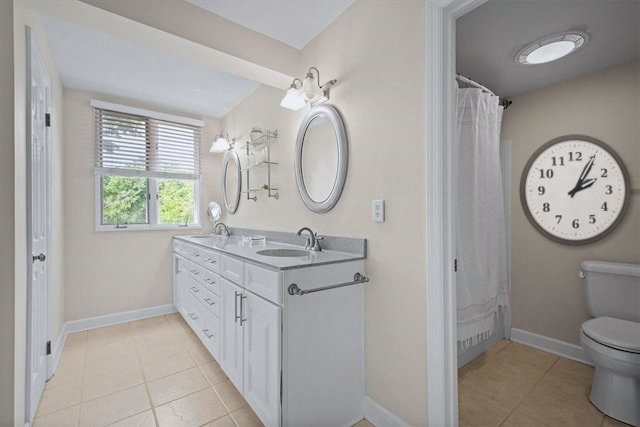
2:05
